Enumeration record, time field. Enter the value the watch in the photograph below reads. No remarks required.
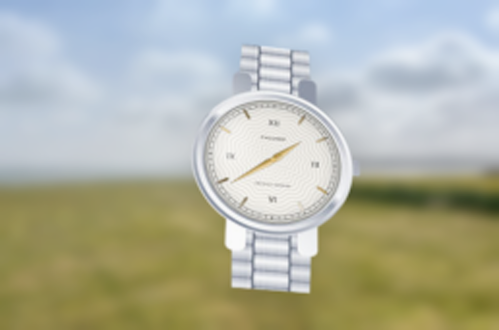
1:39
